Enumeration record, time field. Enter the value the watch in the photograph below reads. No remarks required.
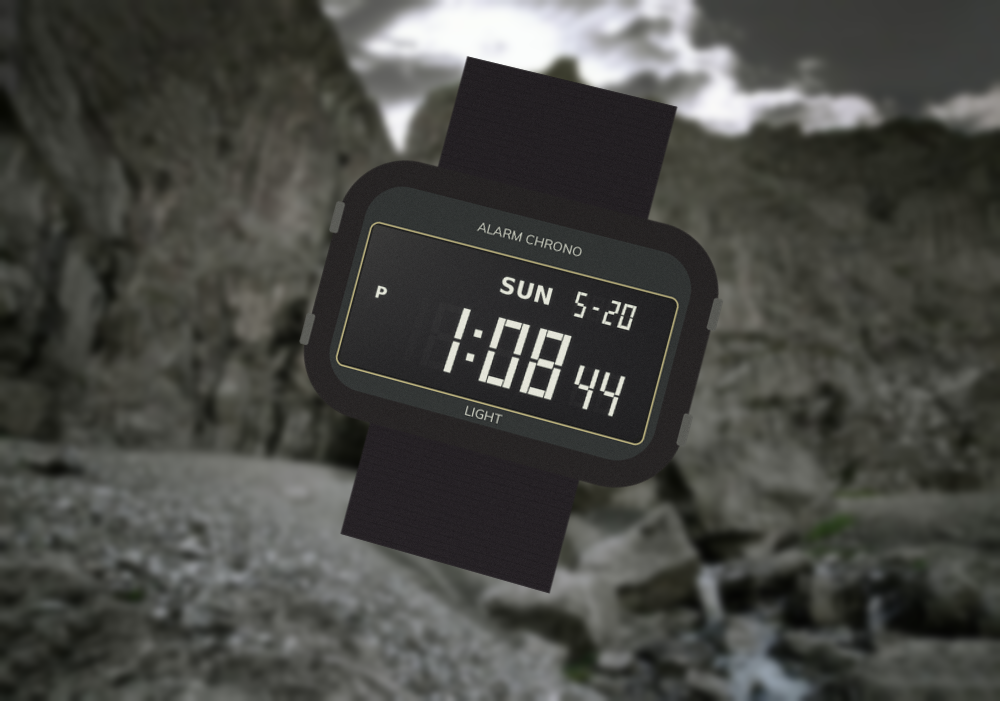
1:08:44
